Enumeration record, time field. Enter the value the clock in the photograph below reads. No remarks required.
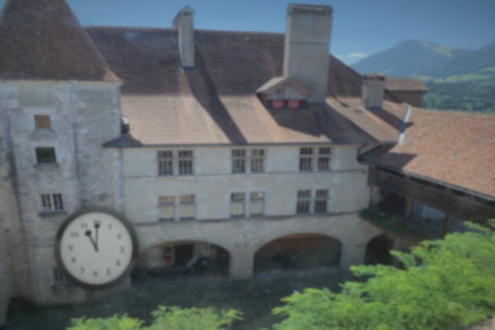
11:00
